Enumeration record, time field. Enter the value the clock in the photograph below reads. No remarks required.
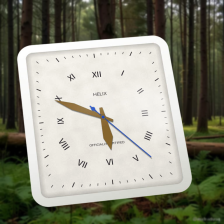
5:49:23
